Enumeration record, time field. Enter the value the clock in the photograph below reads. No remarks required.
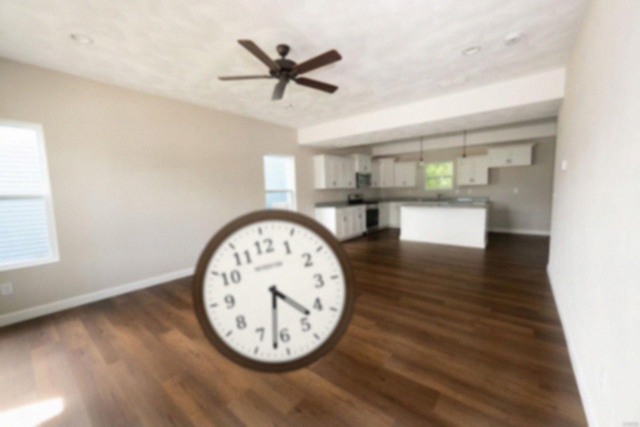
4:32
